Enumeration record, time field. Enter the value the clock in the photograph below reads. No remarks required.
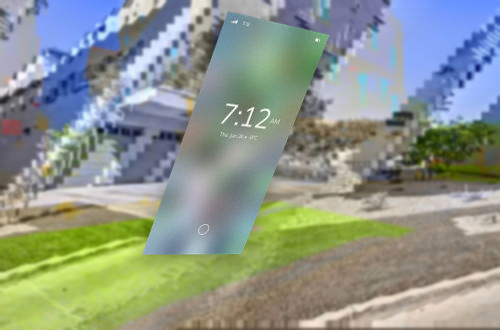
7:12
